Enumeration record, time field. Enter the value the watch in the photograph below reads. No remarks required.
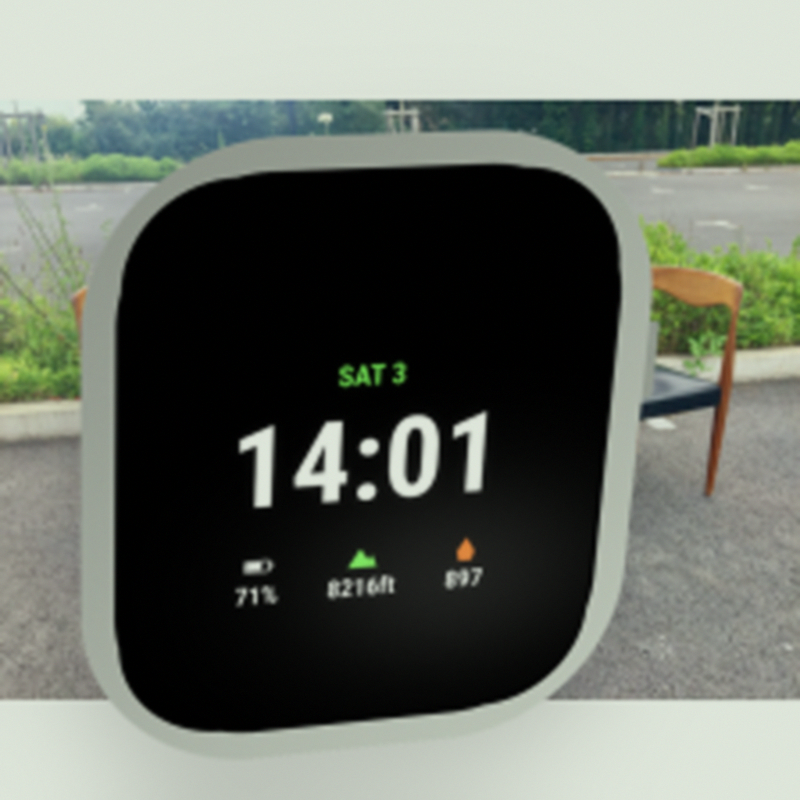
14:01
